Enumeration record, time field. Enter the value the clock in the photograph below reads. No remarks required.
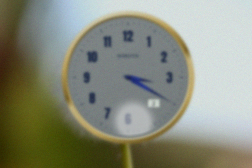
3:20
